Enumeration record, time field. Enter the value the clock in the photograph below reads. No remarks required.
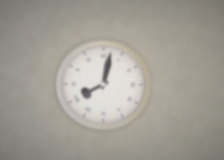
8:02
